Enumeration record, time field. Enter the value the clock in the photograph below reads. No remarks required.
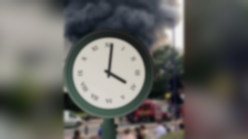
4:01
